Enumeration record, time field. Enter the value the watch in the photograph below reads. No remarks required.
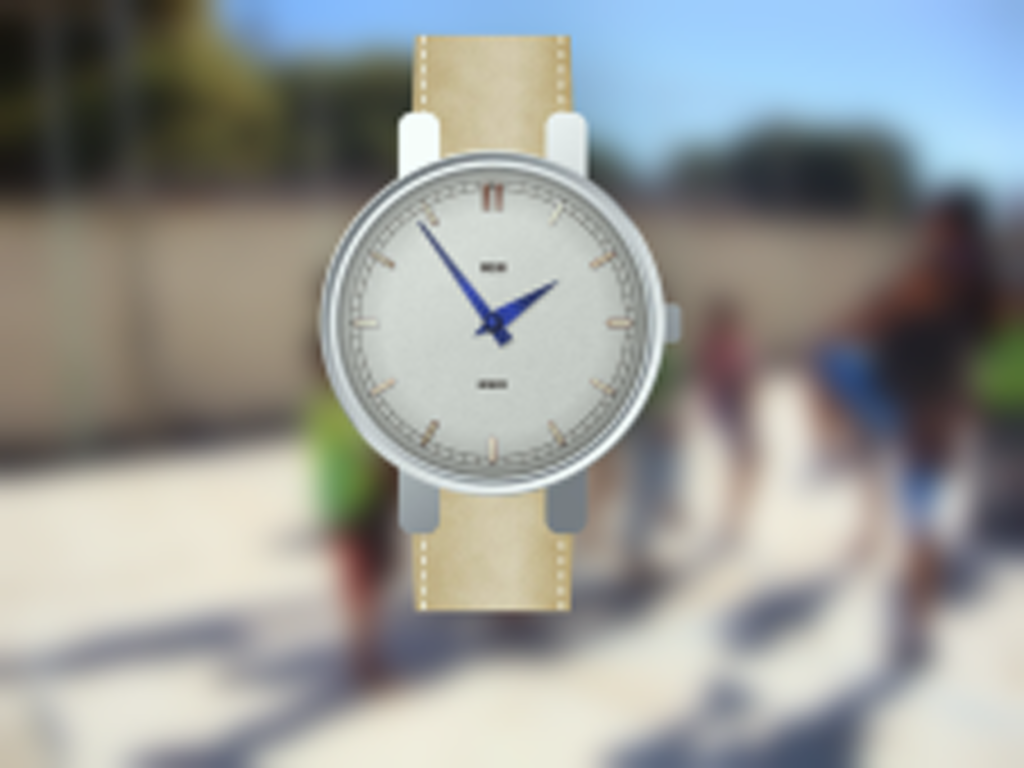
1:54
